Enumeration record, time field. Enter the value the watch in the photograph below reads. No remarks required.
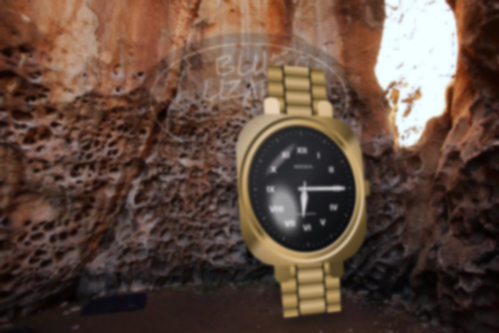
6:15
